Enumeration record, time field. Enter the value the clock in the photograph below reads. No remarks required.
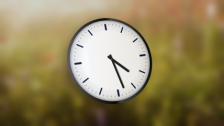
4:28
